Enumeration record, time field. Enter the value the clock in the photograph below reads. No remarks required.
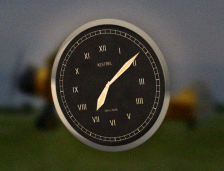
7:09
